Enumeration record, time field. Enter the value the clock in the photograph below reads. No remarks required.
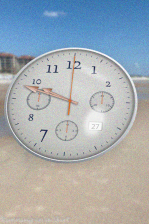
9:48
